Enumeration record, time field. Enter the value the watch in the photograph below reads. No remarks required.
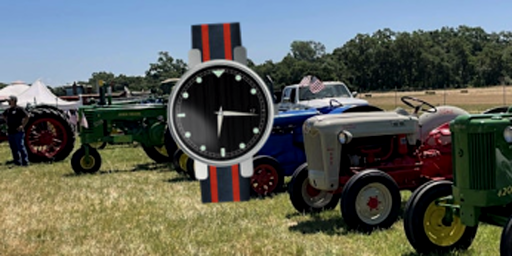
6:16
